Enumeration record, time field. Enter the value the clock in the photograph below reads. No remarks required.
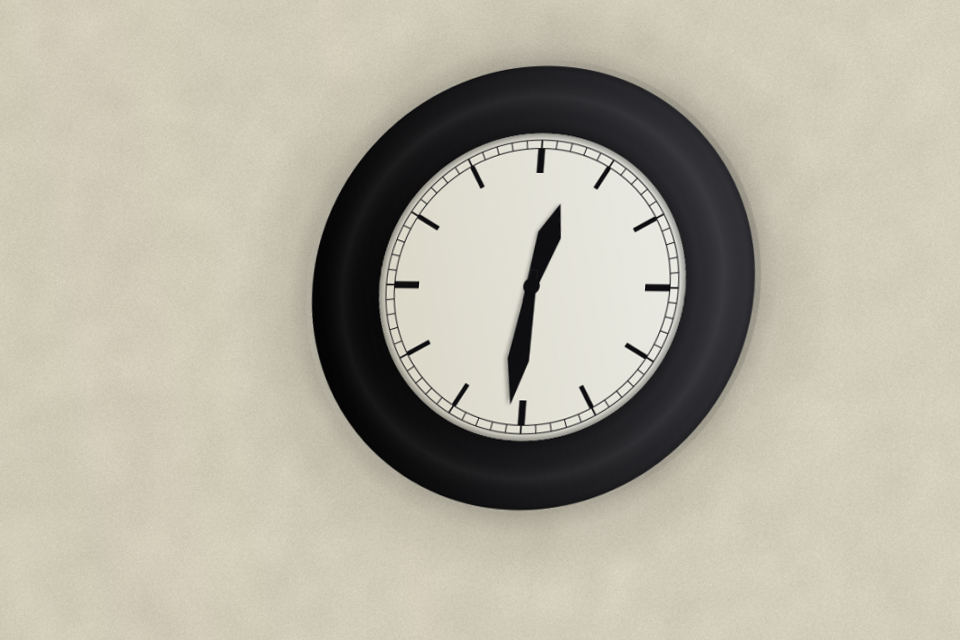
12:31
